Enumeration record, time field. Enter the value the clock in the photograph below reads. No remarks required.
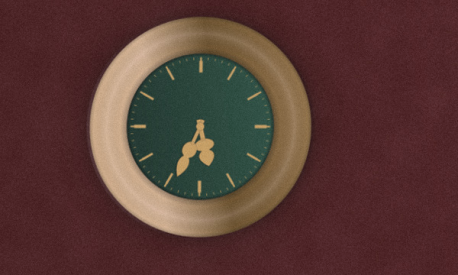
5:34
